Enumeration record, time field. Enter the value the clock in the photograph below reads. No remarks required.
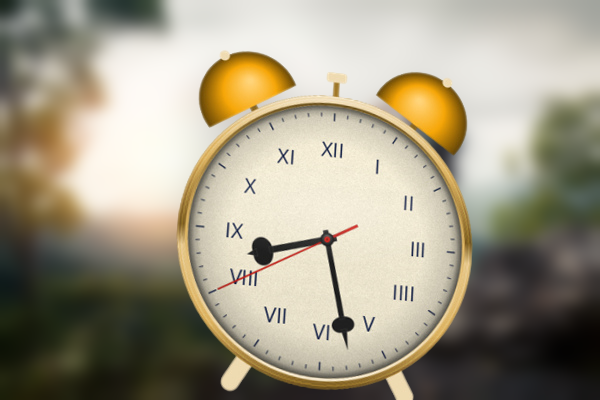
8:27:40
